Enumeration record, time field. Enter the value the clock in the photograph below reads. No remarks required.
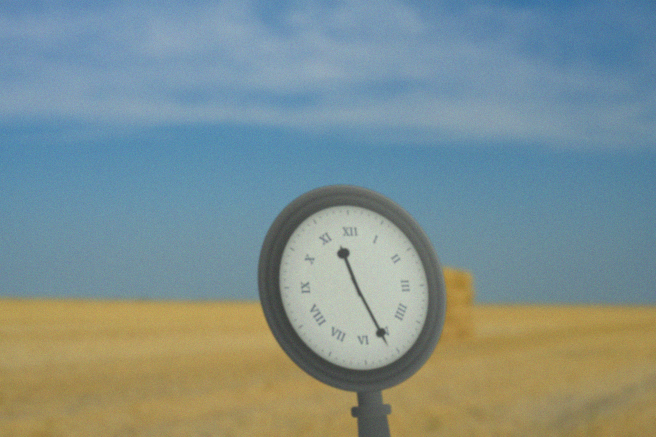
11:26
